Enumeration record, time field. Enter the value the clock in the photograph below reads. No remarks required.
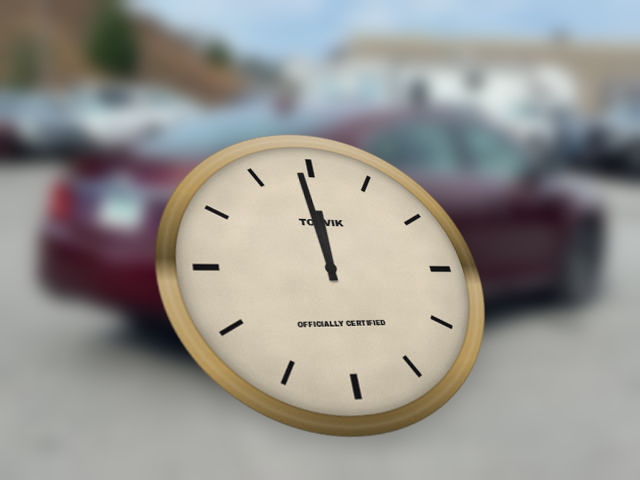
11:59
